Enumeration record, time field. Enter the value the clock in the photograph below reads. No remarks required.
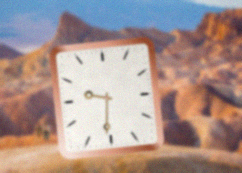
9:31
